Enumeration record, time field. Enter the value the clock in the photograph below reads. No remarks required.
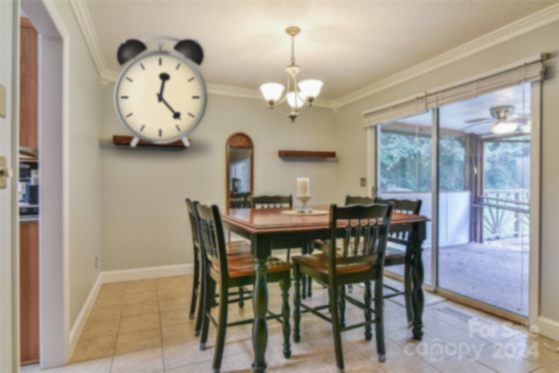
12:23
